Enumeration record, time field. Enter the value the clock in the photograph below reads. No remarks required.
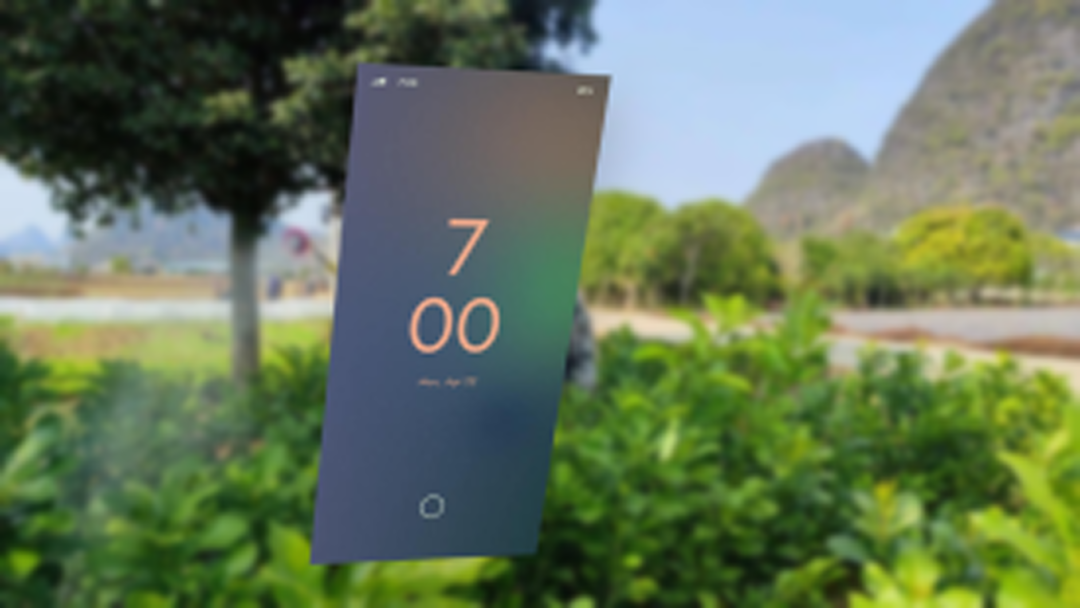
7:00
